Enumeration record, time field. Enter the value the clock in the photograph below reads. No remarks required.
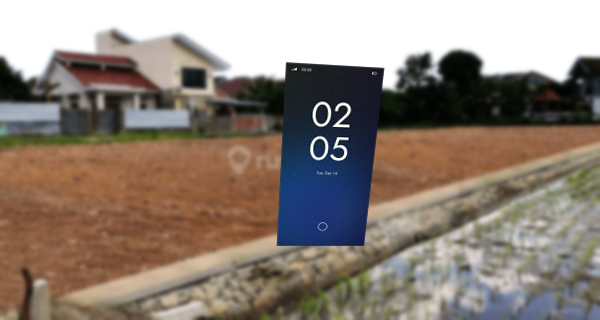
2:05
